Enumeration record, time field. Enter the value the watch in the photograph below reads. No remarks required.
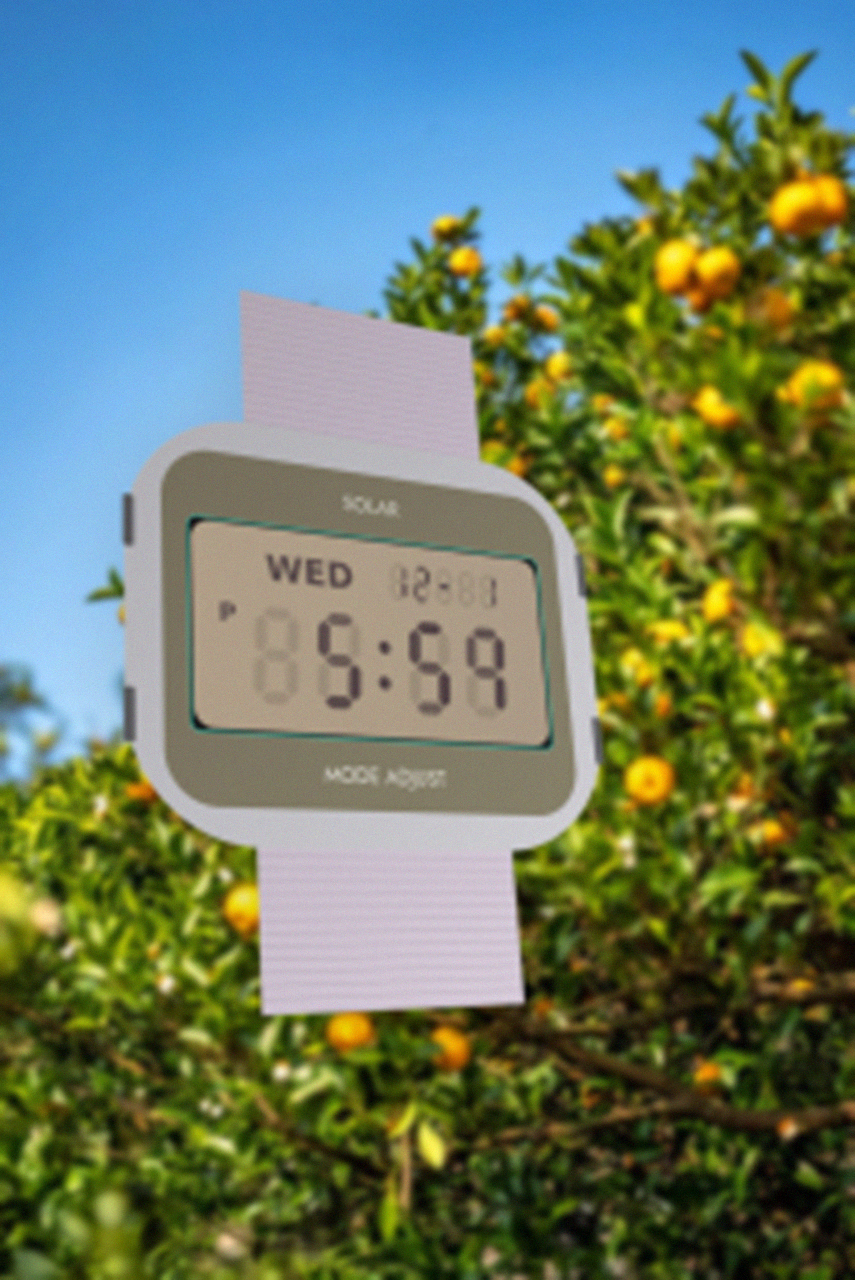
5:59
